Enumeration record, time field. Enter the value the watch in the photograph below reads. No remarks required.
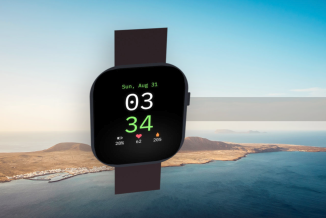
3:34
